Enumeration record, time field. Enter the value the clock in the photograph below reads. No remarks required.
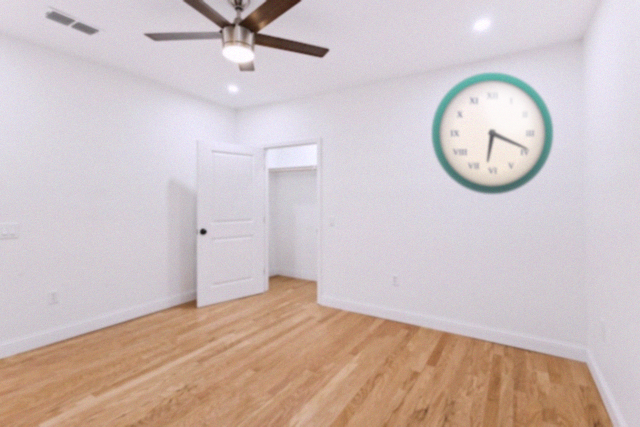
6:19
